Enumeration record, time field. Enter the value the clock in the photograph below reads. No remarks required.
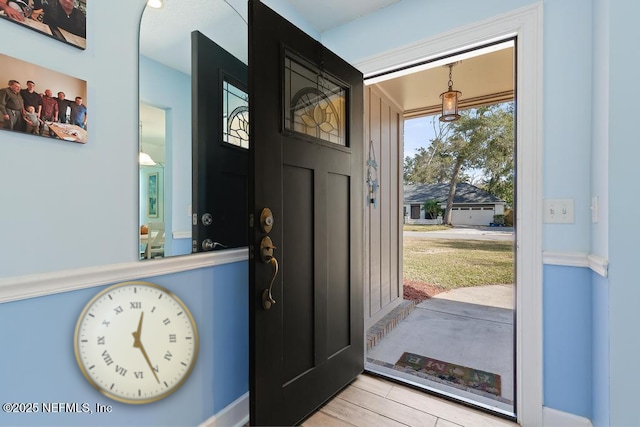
12:26
